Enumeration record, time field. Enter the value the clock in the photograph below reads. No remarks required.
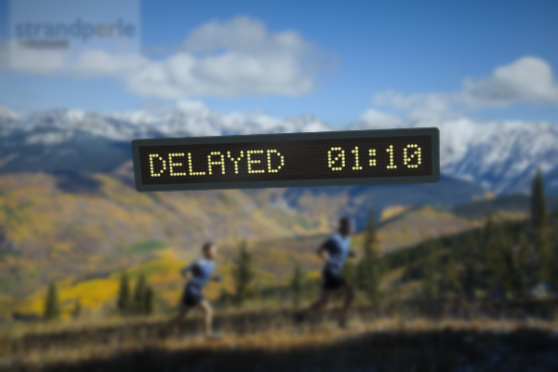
1:10
